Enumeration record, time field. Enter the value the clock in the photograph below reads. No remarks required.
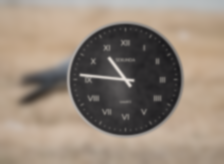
10:46
